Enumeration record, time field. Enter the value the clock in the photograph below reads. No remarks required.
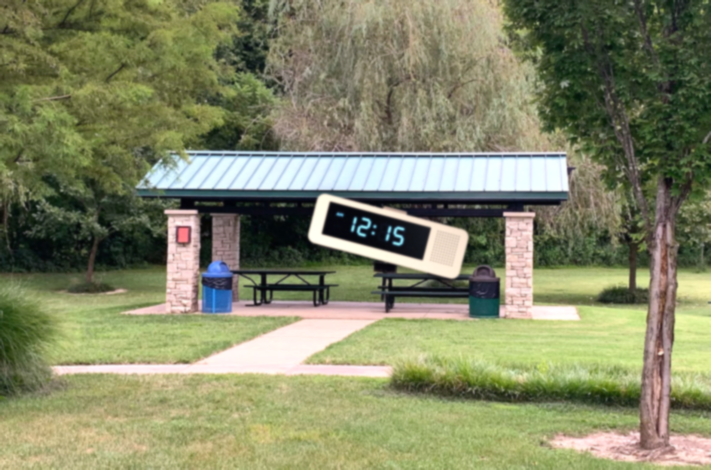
12:15
